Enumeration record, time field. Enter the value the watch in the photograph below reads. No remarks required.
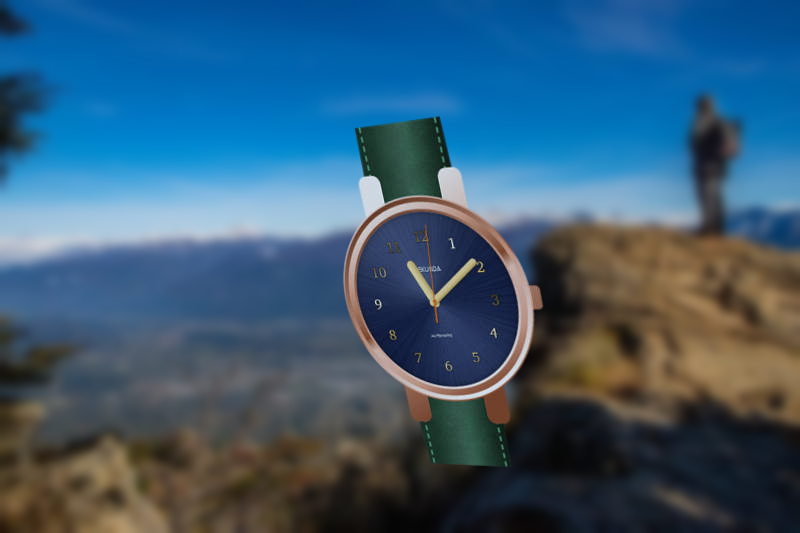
11:09:01
